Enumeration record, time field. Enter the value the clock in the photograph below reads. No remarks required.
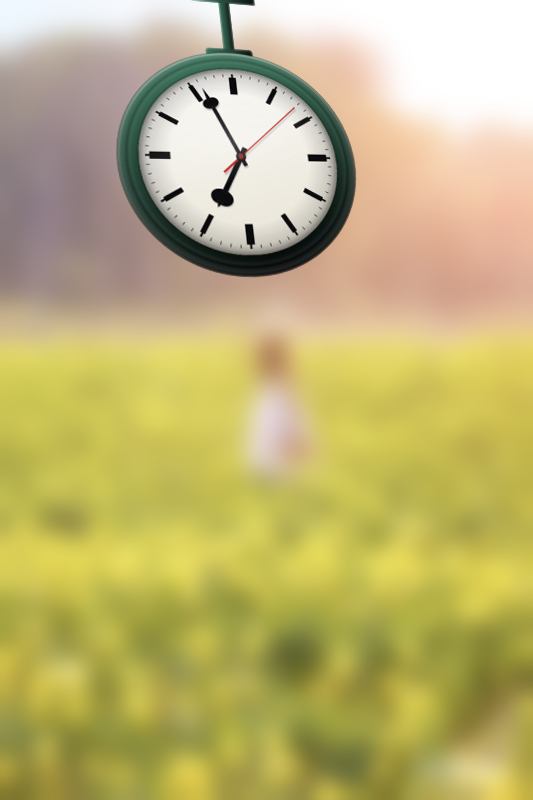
6:56:08
